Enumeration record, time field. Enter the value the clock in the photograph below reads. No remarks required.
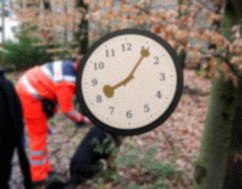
8:06
